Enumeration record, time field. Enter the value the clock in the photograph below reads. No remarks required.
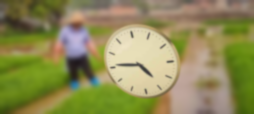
4:46
